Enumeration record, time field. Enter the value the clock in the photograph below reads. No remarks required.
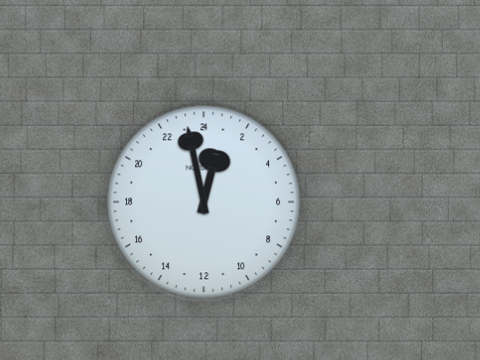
0:58
